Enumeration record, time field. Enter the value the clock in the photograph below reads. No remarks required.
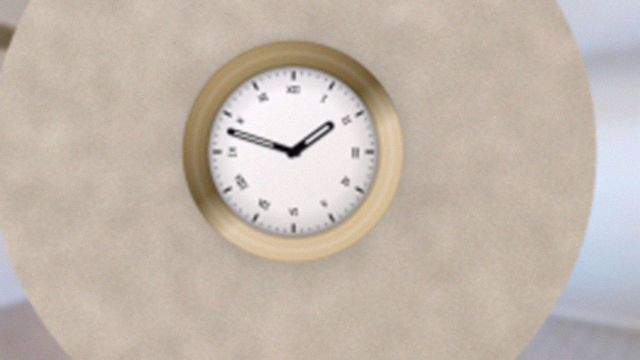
1:48
